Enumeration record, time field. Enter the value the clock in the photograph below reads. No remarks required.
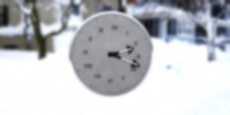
2:18
